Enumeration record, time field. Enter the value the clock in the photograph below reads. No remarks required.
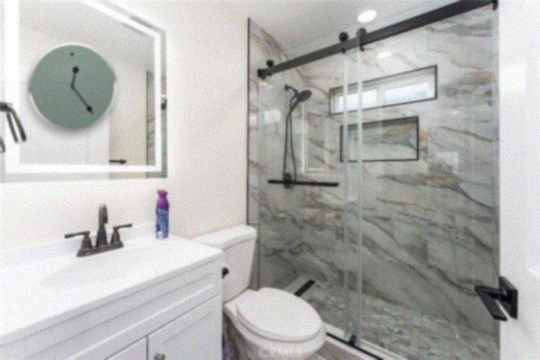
12:24
